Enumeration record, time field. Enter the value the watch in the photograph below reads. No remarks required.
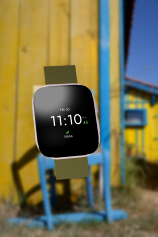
11:10
